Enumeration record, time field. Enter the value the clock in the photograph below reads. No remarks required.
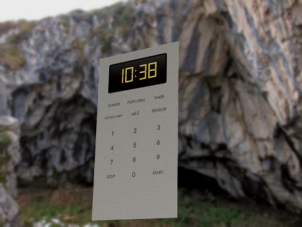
10:38
